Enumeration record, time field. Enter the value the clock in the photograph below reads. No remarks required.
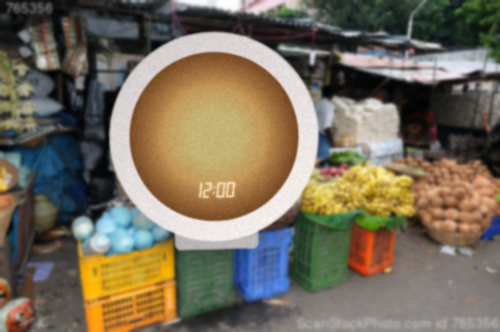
12:00
